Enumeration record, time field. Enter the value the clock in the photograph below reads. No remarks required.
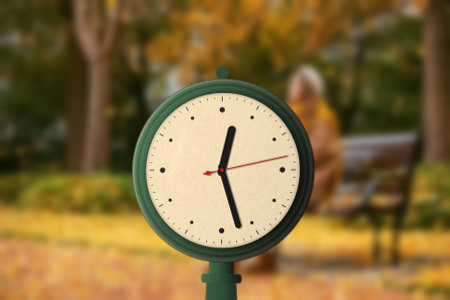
12:27:13
